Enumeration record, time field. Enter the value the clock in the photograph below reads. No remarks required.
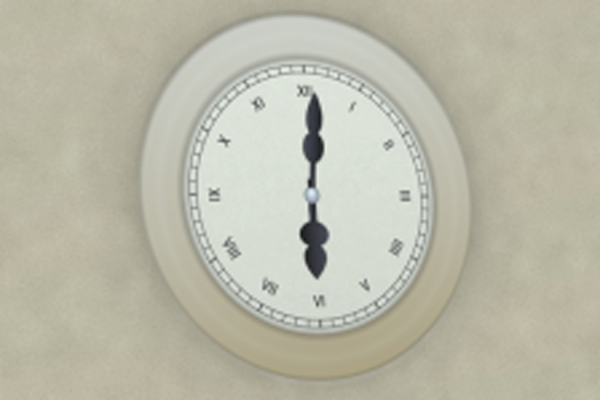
6:01
